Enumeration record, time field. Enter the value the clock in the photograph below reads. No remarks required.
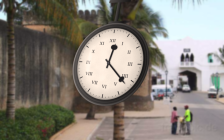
12:22
